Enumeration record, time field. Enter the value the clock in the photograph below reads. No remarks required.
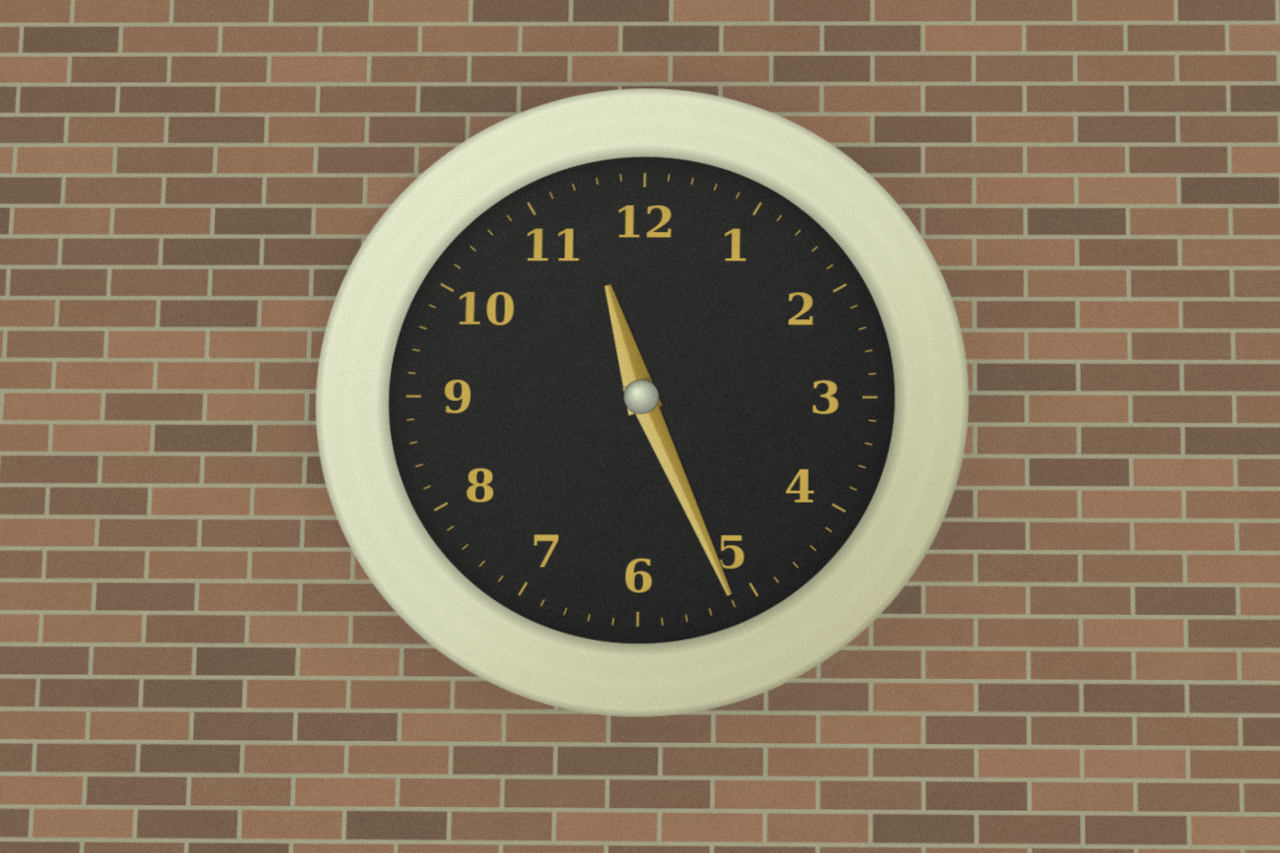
11:26
